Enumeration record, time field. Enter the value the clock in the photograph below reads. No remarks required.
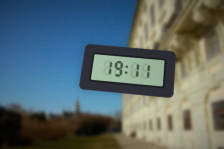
19:11
